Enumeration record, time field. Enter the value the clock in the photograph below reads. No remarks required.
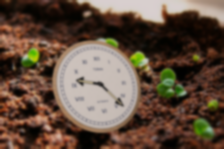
9:23
